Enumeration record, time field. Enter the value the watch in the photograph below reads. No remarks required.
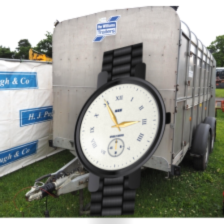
2:55
